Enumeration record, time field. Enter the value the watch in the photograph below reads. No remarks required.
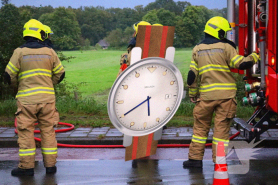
5:40
